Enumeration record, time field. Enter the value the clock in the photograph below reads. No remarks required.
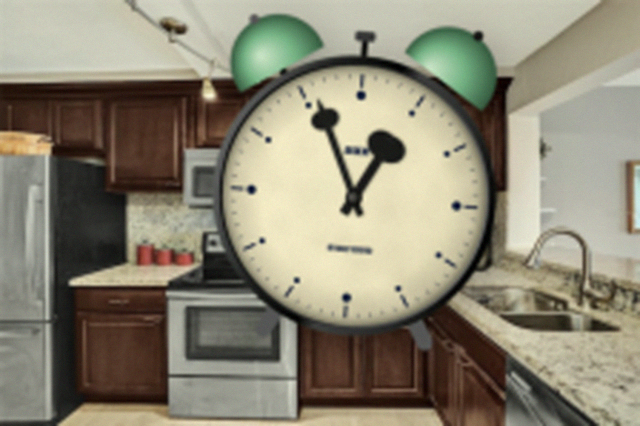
12:56
